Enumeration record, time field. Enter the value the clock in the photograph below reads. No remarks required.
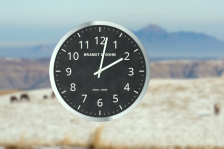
2:02
